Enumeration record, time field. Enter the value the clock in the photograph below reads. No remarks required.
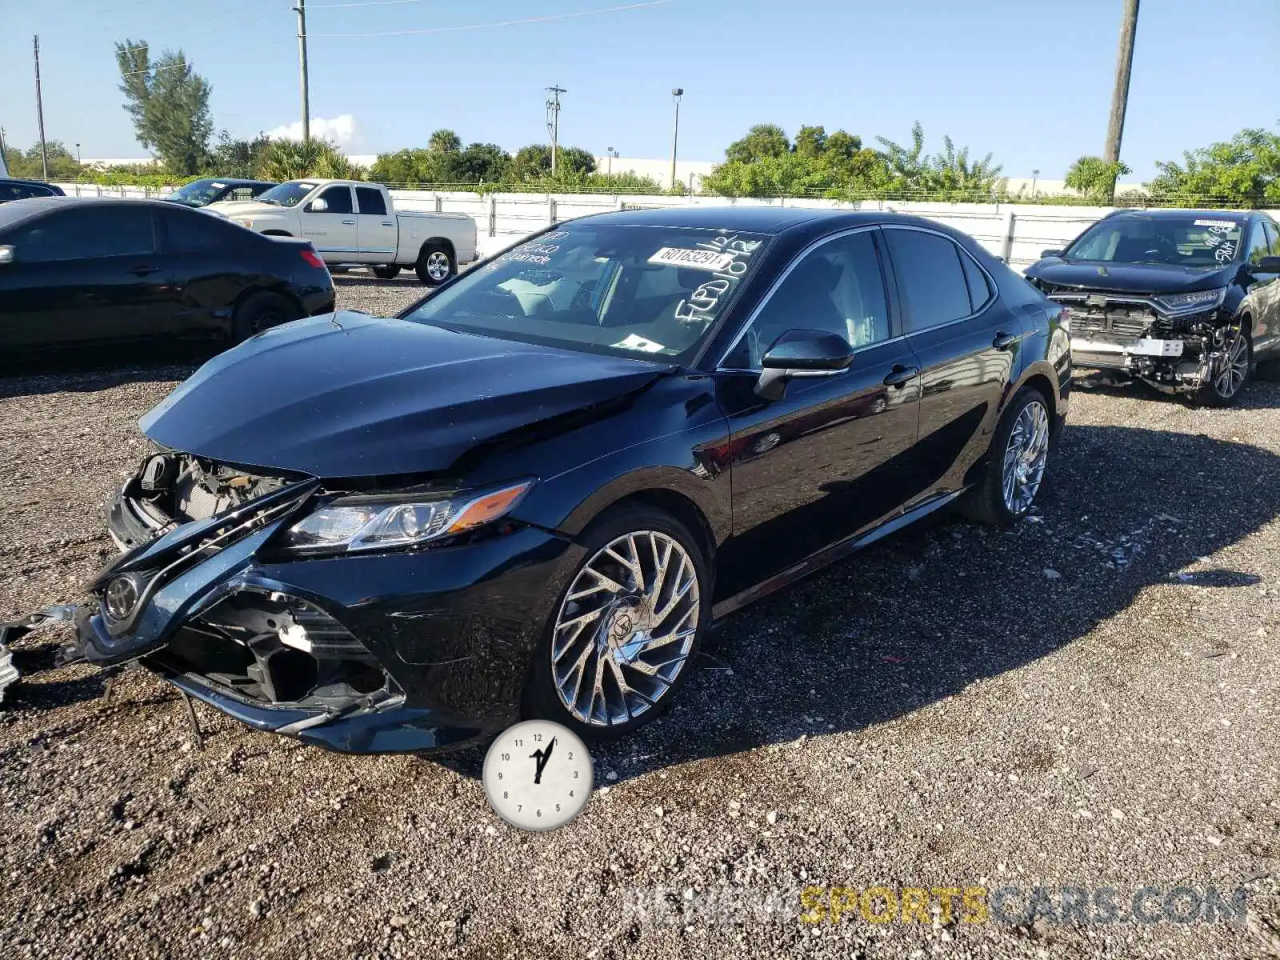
12:04
